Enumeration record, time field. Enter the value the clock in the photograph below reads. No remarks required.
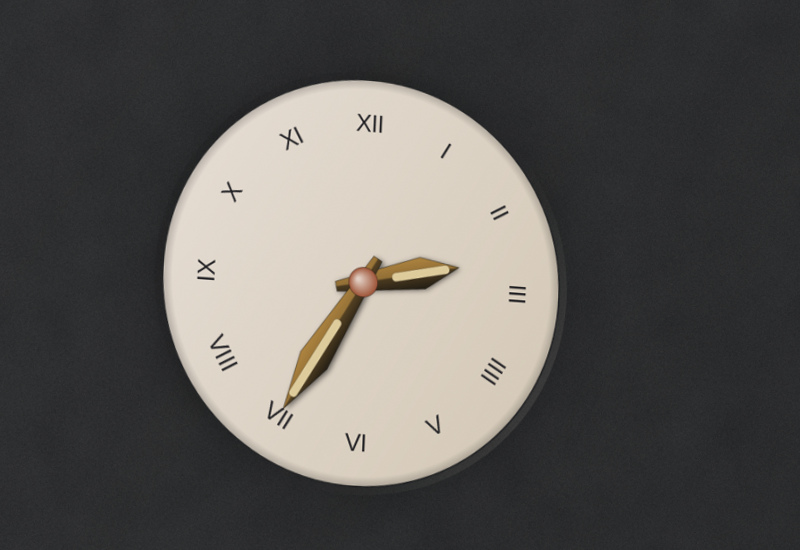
2:35
